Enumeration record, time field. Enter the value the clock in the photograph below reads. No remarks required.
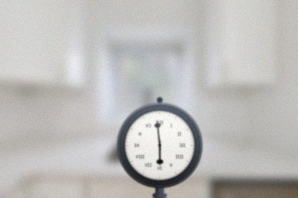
5:59
